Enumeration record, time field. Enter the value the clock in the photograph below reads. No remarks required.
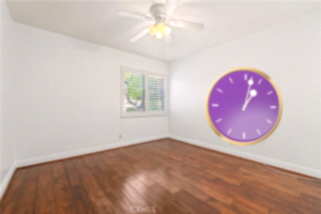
1:02
